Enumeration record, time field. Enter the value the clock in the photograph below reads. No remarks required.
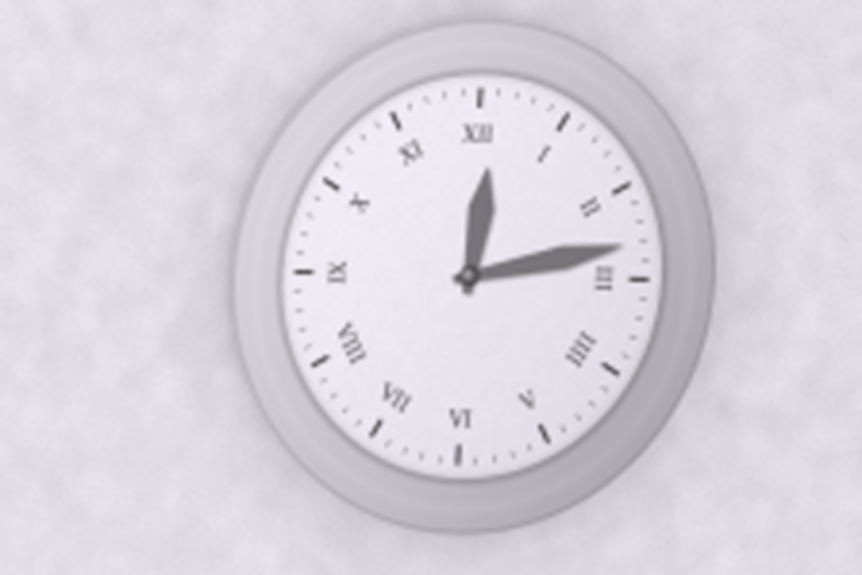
12:13
